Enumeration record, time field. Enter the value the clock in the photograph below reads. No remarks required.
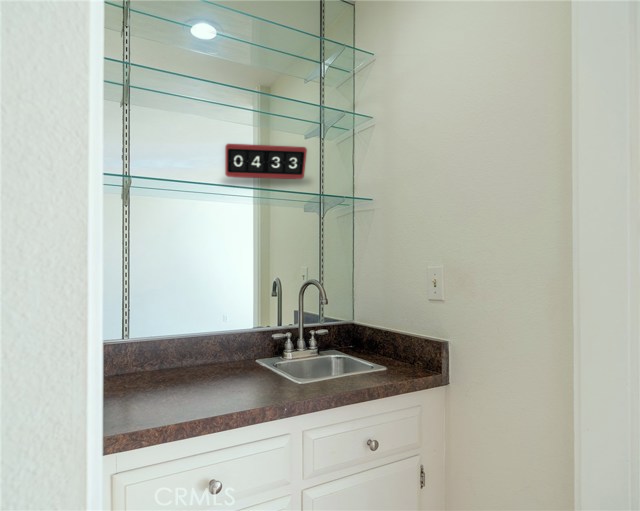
4:33
